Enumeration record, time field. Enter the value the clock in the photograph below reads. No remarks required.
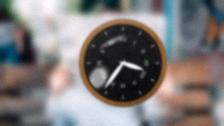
3:36
